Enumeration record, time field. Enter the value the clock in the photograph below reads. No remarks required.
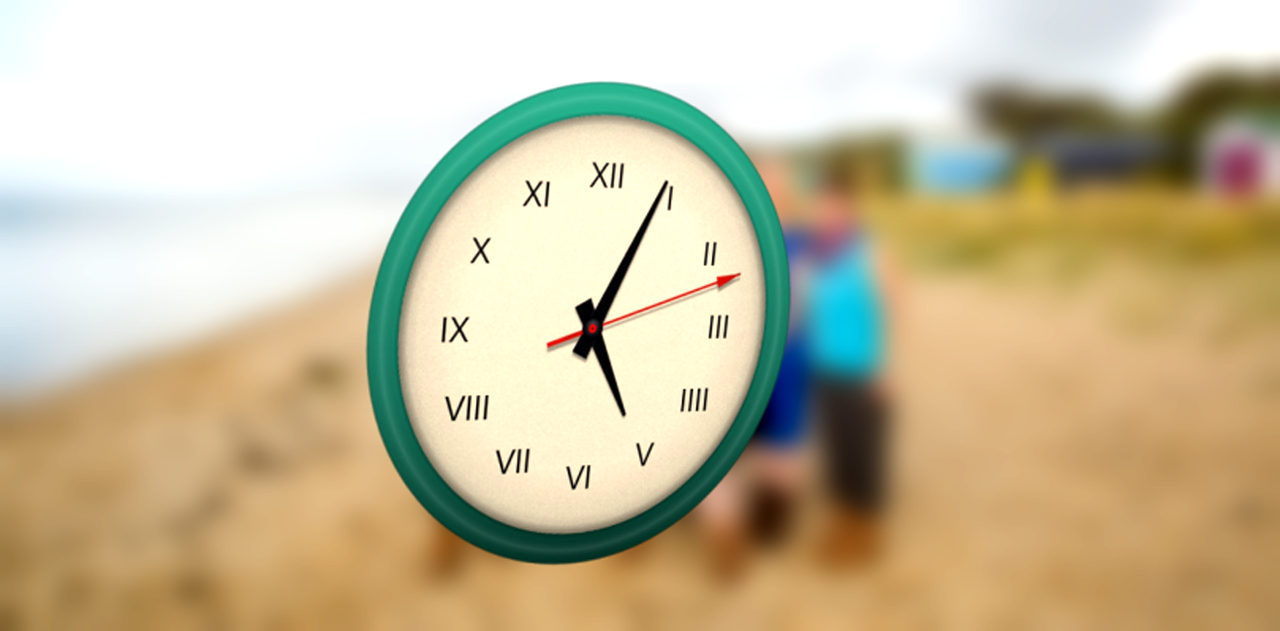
5:04:12
